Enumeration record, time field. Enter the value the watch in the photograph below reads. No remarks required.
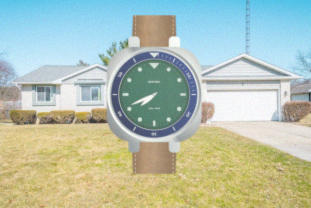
7:41
